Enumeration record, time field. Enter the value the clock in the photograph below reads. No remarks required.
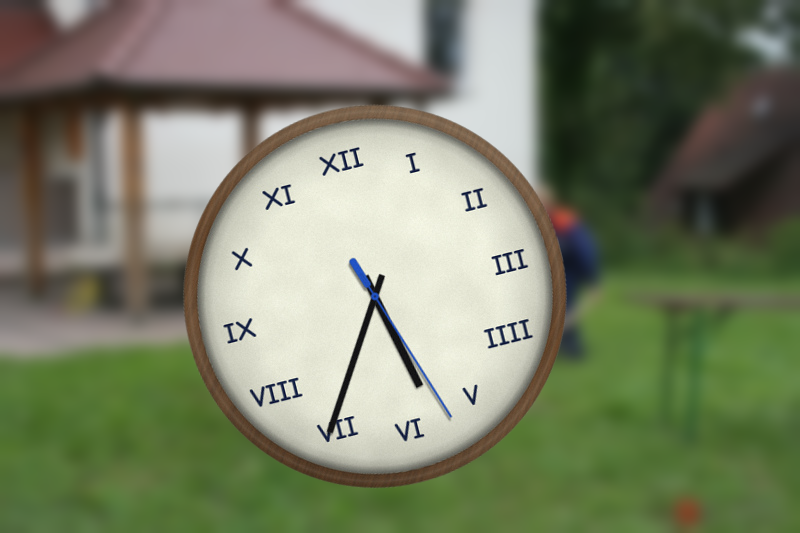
5:35:27
